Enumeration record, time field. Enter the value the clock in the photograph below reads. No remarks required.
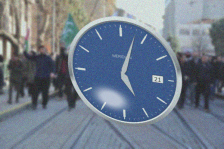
5:03
